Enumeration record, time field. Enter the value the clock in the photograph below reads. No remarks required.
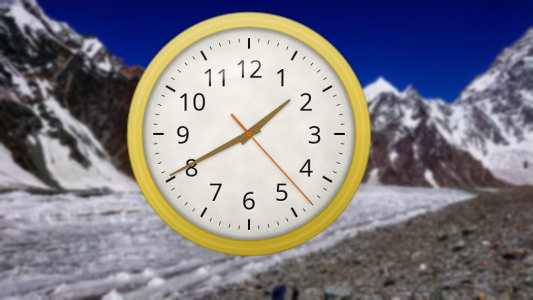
1:40:23
